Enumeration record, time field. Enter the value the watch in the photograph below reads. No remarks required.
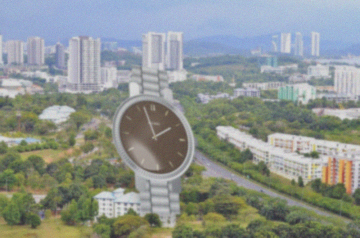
1:57
